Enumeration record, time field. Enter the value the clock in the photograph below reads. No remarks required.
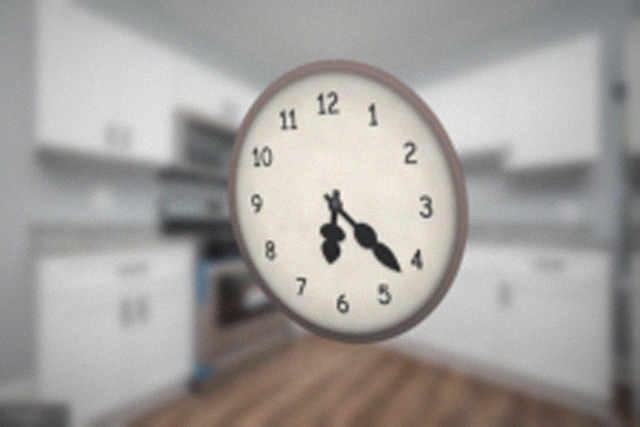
6:22
